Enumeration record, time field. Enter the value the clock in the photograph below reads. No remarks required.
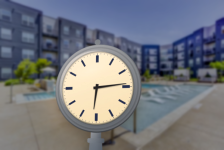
6:14
